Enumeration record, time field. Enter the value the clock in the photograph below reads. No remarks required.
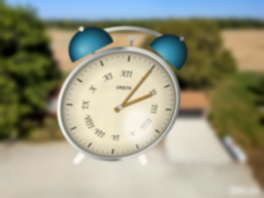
2:05
